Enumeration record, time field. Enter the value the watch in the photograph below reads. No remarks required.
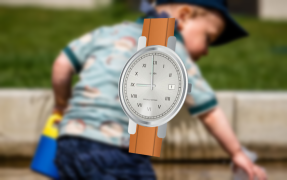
8:59
